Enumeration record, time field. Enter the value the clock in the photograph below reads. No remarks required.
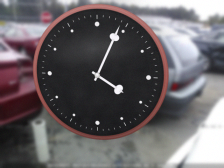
4:04
